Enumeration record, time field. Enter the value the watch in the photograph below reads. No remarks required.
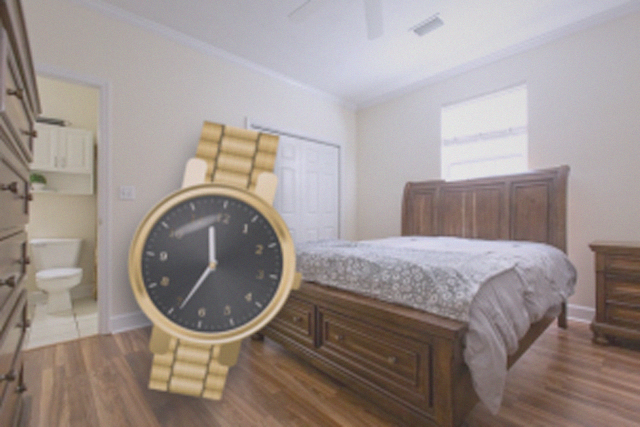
11:34
